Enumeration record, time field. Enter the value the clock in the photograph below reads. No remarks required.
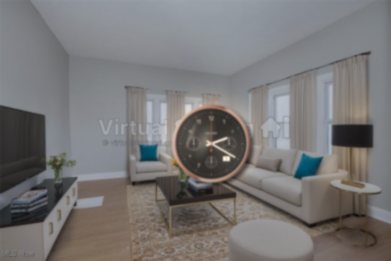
2:20
